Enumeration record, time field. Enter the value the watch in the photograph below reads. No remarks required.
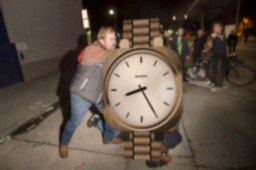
8:25
